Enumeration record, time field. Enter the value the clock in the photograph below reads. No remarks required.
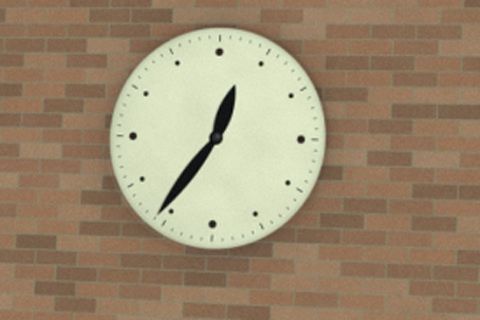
12:36
